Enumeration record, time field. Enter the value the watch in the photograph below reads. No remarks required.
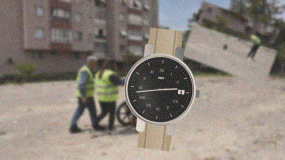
2:43
